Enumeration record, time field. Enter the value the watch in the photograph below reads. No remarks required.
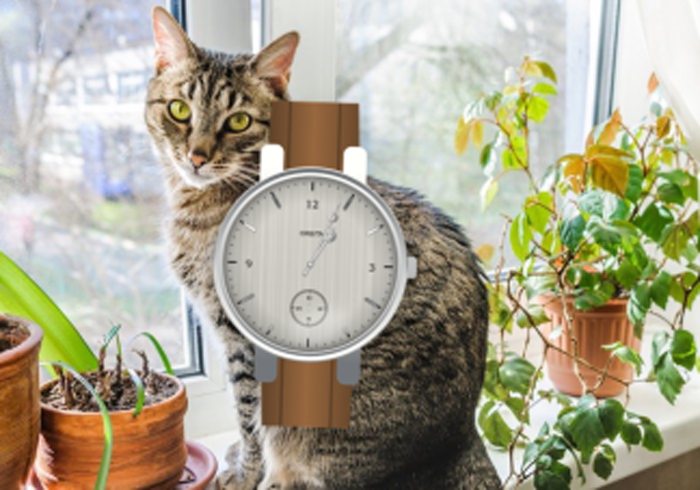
1:04
